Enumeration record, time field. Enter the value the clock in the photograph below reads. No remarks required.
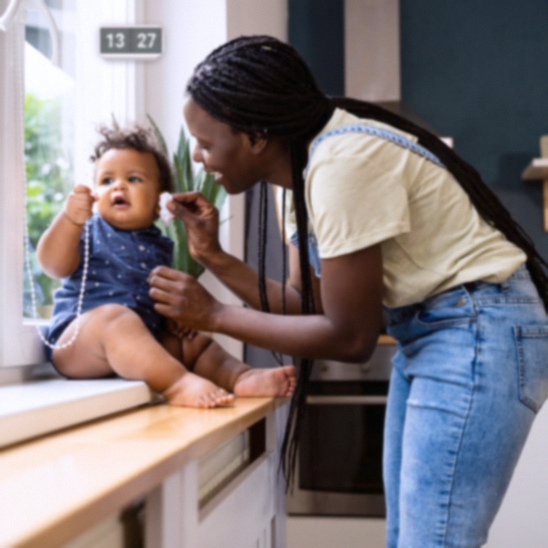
13:27
